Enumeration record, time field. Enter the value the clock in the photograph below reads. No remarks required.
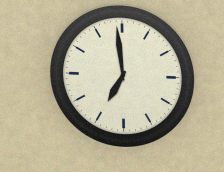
6:59
